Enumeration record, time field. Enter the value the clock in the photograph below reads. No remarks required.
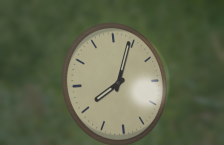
8:04
